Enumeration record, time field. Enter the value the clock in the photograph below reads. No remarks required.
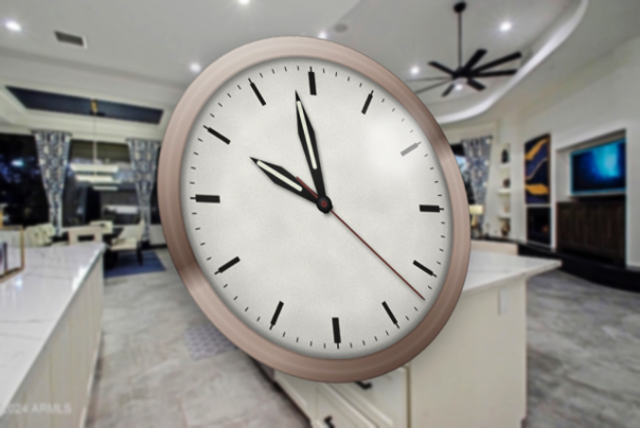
9:58:22
